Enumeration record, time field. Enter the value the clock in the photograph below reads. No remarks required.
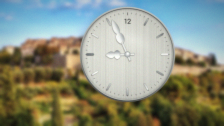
8:56
